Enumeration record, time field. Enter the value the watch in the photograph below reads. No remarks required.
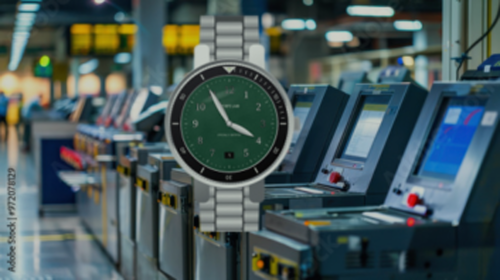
3:55
